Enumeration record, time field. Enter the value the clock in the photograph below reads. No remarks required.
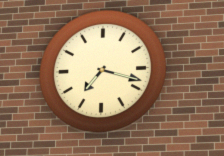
7:18
